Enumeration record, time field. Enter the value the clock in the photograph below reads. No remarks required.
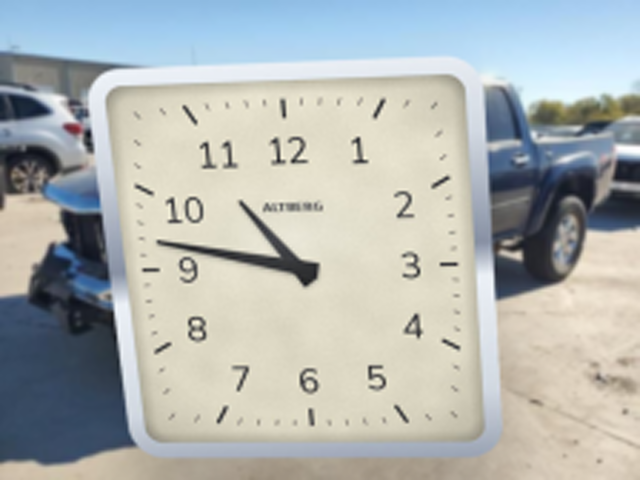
10:47
